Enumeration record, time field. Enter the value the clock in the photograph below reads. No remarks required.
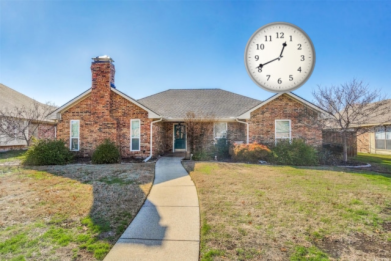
12:41
